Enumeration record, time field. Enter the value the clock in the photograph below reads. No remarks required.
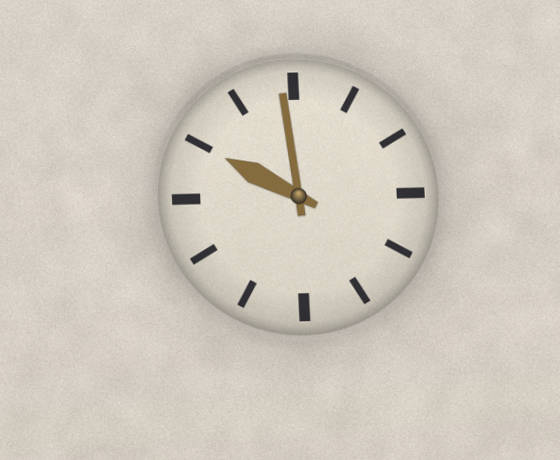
9:59
